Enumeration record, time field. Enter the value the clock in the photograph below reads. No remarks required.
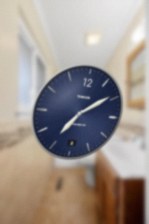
7:09
